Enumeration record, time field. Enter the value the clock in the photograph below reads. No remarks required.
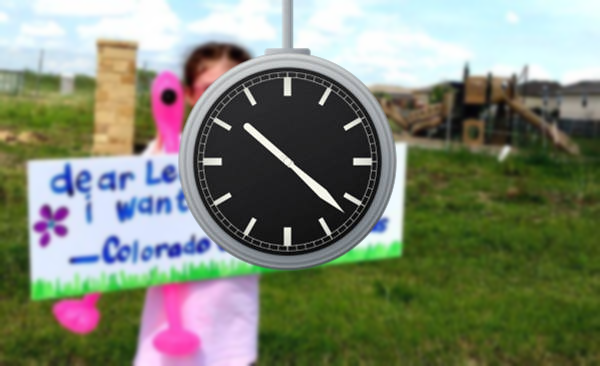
10:22
